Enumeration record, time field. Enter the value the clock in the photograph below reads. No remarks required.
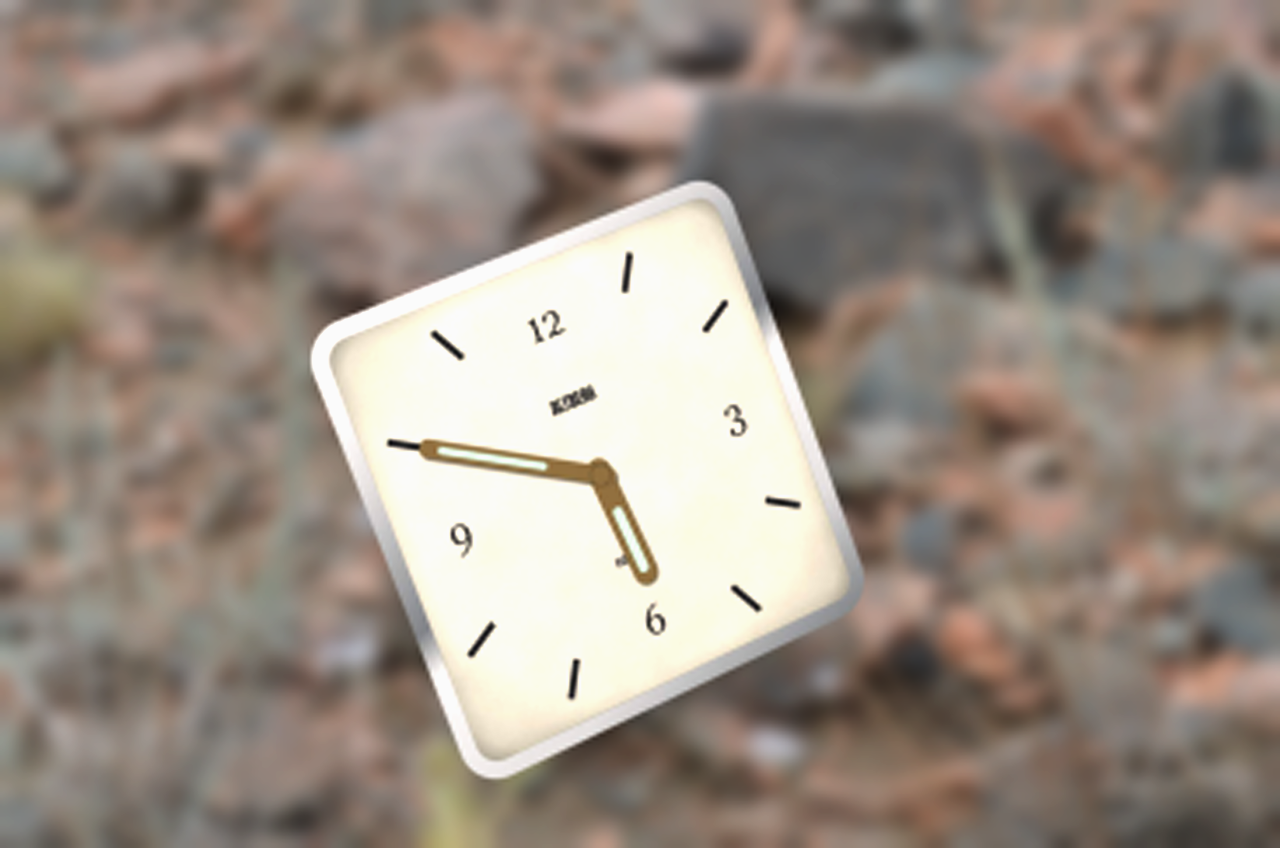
5:50
